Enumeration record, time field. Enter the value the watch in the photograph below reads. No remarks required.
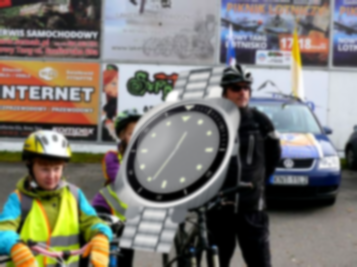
12:34
